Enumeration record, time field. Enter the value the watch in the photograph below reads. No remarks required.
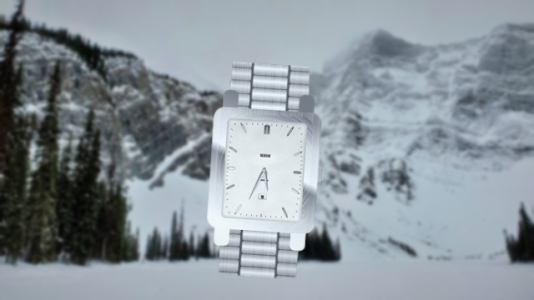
5:34
